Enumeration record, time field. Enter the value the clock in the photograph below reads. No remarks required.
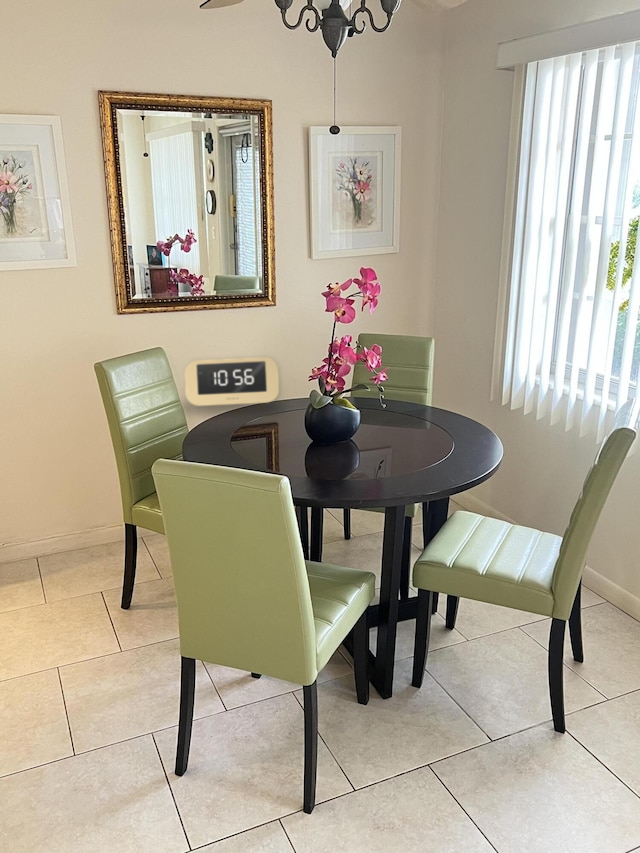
10:56
